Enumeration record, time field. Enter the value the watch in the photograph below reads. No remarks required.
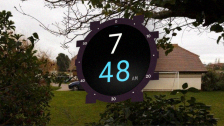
7:48
